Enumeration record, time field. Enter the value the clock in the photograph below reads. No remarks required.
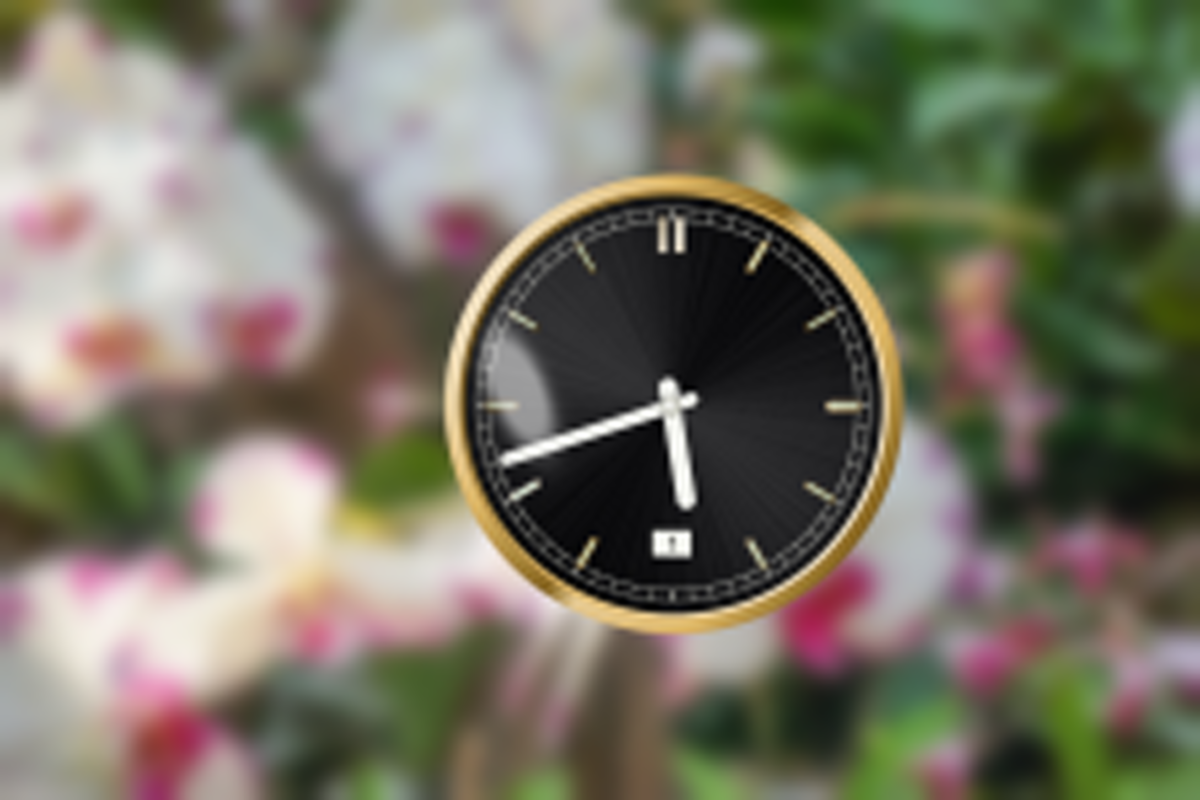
5:42
